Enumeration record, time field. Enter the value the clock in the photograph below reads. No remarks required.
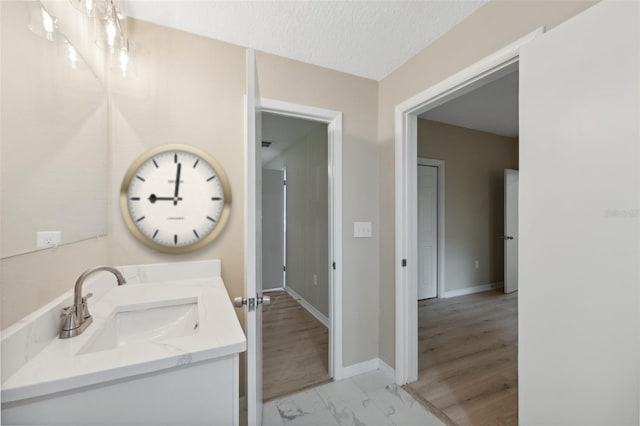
9:01
